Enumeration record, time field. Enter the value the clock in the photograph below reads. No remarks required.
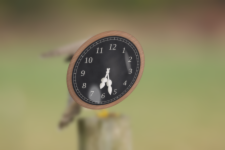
6:27
